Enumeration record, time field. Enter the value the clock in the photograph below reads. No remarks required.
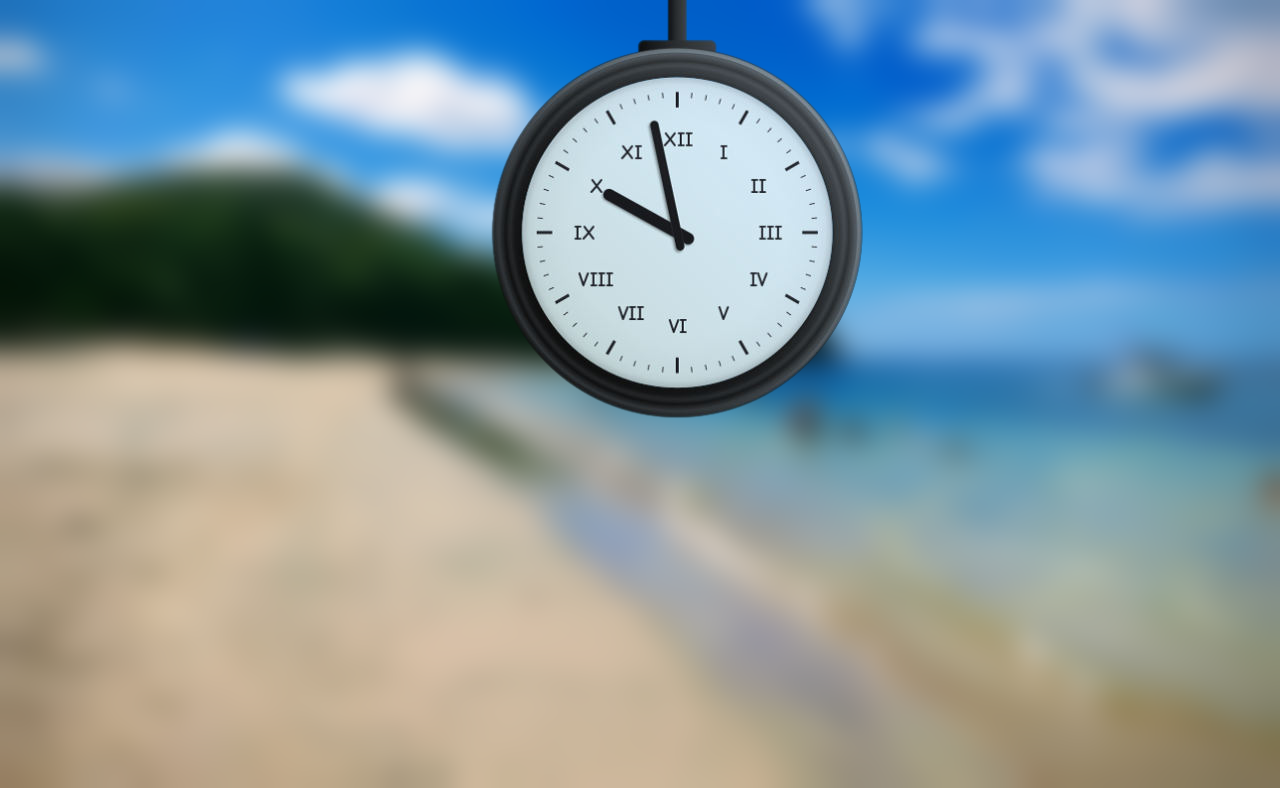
9:58
